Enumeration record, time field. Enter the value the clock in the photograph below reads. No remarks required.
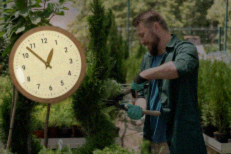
12:53
